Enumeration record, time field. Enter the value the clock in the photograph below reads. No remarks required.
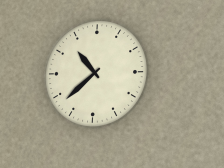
10:38
